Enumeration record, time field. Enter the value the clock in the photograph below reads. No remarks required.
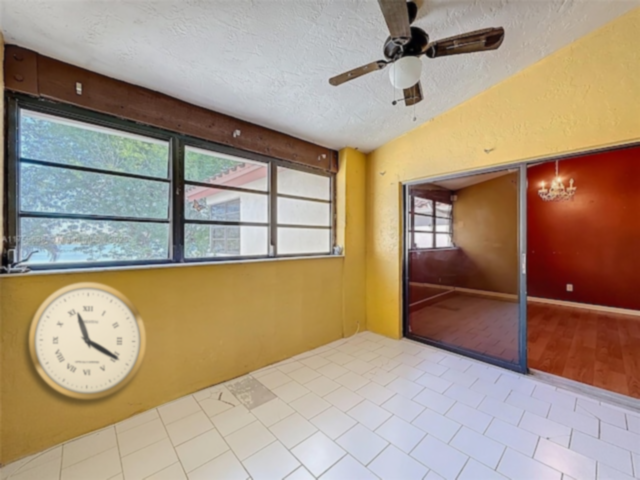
11:20
